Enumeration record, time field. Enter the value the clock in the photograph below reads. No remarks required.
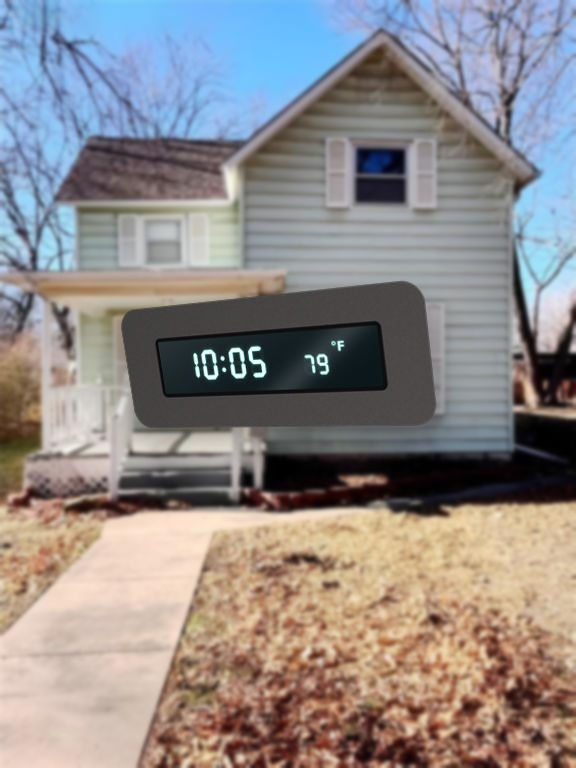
10:05
